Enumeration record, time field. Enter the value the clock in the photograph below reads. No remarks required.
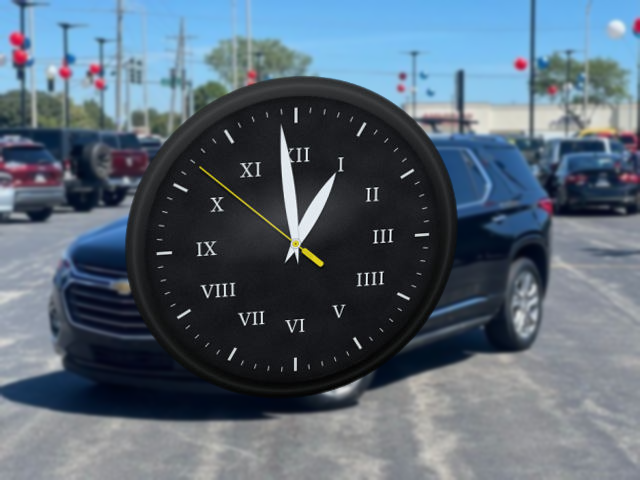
12:58:52
